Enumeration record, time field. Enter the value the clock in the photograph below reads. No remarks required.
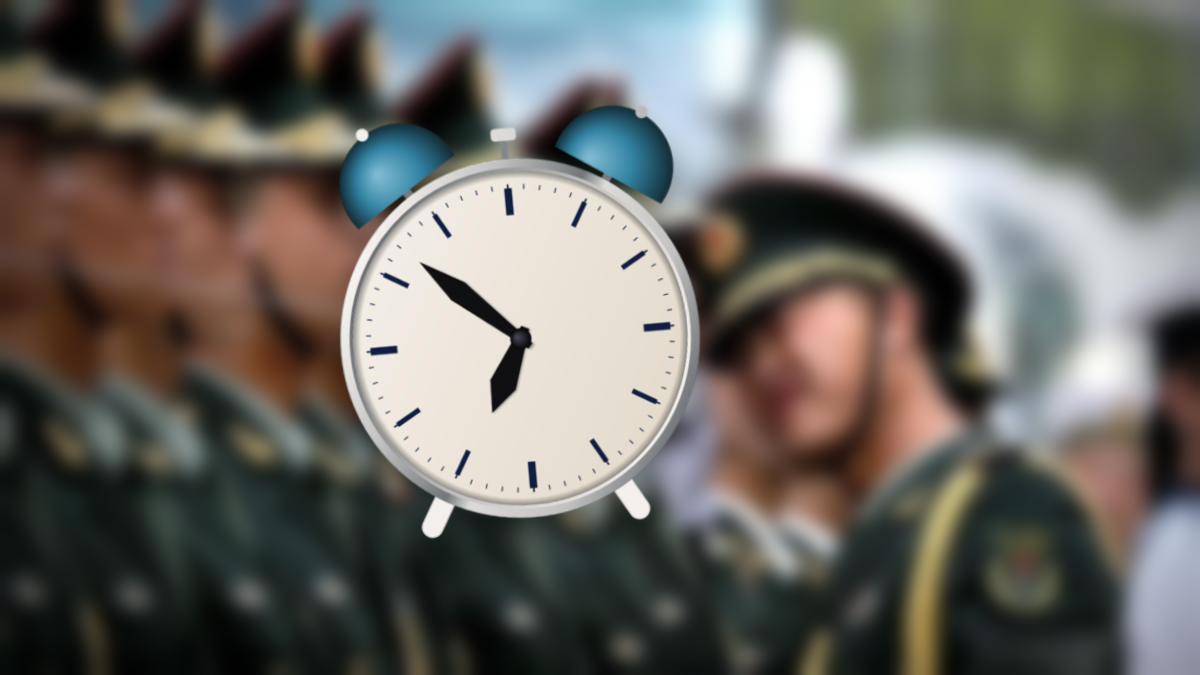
6:52
